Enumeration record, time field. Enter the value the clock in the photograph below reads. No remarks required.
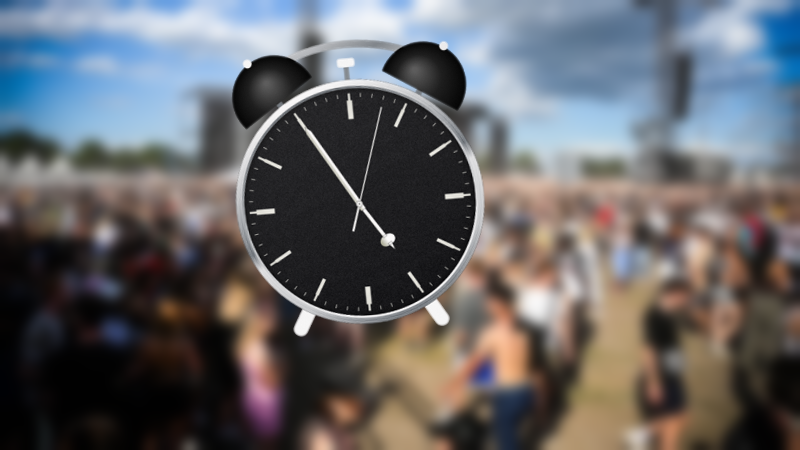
4:55:03
